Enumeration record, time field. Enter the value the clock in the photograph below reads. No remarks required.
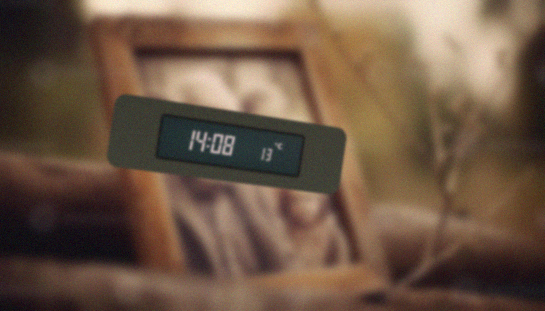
14:08
